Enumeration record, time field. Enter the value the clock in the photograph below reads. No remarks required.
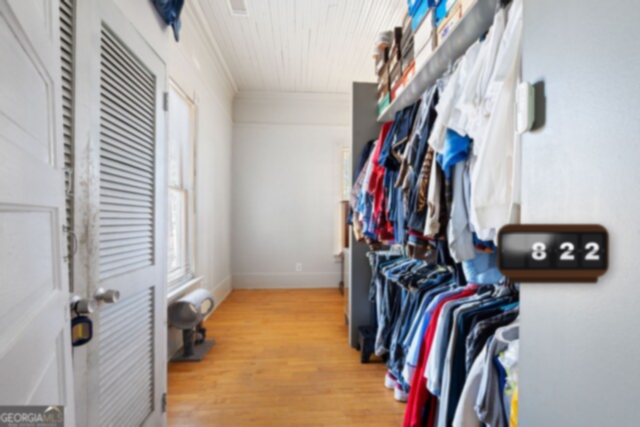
8:22
